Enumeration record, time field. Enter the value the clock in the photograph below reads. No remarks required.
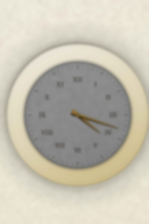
4:18
